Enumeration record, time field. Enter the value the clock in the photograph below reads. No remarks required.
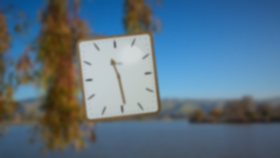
11:29
